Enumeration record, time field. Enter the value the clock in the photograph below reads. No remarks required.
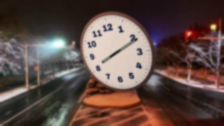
8:11
